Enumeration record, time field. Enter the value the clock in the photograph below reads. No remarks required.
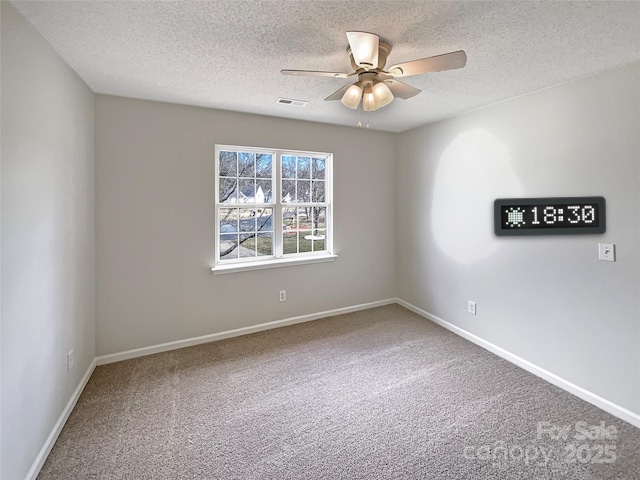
18:30
